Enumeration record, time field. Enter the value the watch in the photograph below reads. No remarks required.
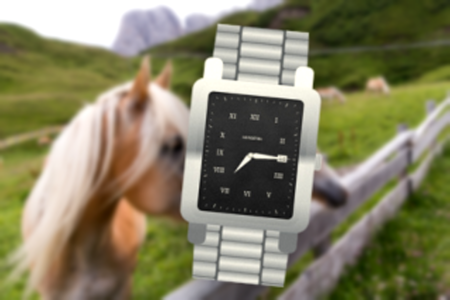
7:15
